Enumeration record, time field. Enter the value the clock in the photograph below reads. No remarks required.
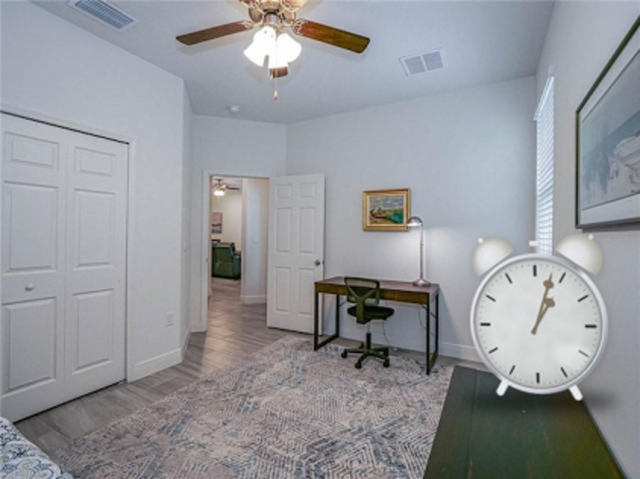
1:03
